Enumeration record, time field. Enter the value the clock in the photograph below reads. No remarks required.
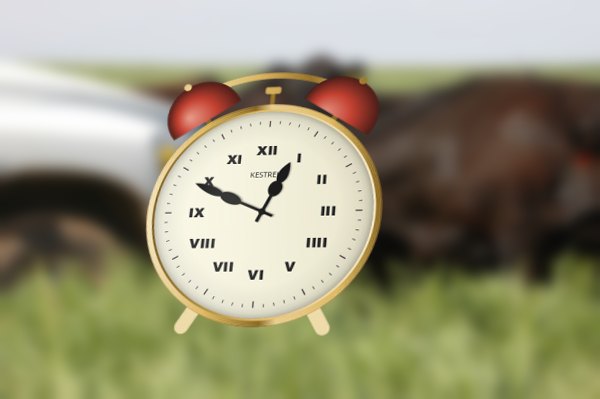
12:49
